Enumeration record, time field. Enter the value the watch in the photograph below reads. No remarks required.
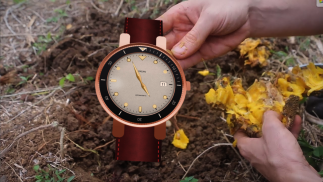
4:56
